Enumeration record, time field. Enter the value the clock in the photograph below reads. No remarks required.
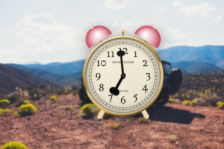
6:59
